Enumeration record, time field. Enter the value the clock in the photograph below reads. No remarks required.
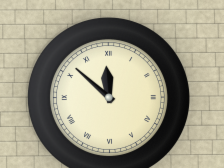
11:52
